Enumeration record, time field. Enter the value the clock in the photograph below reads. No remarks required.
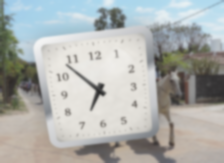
6:53
